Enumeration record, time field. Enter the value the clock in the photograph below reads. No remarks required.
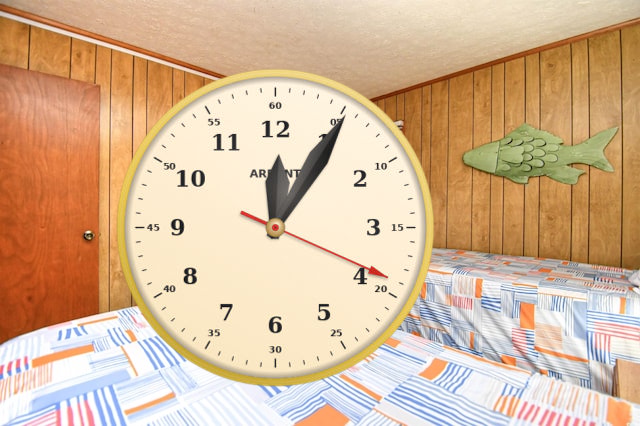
12:05:19
